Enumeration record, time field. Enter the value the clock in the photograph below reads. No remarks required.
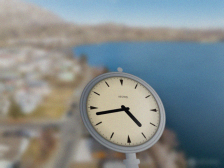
4:43
